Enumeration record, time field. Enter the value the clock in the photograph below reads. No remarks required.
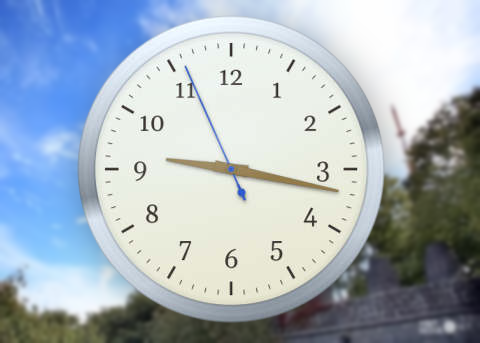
9:16:56
